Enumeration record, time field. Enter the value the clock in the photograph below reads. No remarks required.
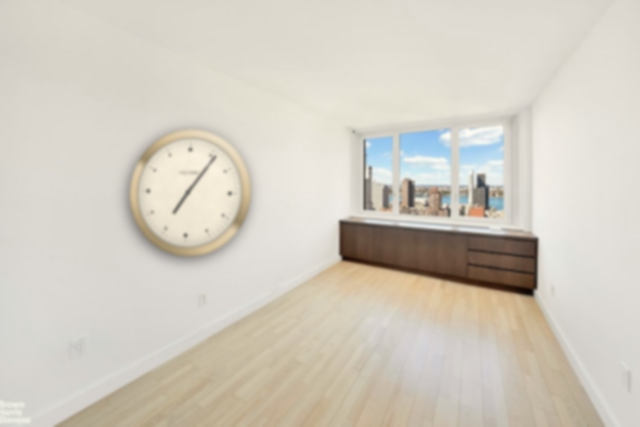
7:06
